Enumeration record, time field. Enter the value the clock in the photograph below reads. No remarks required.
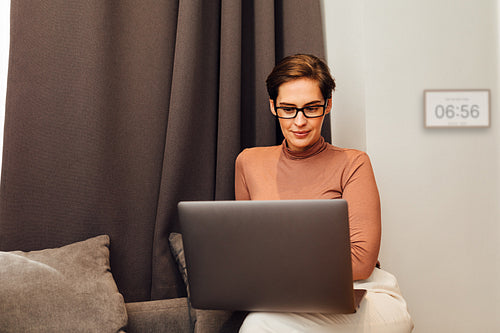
6:56
